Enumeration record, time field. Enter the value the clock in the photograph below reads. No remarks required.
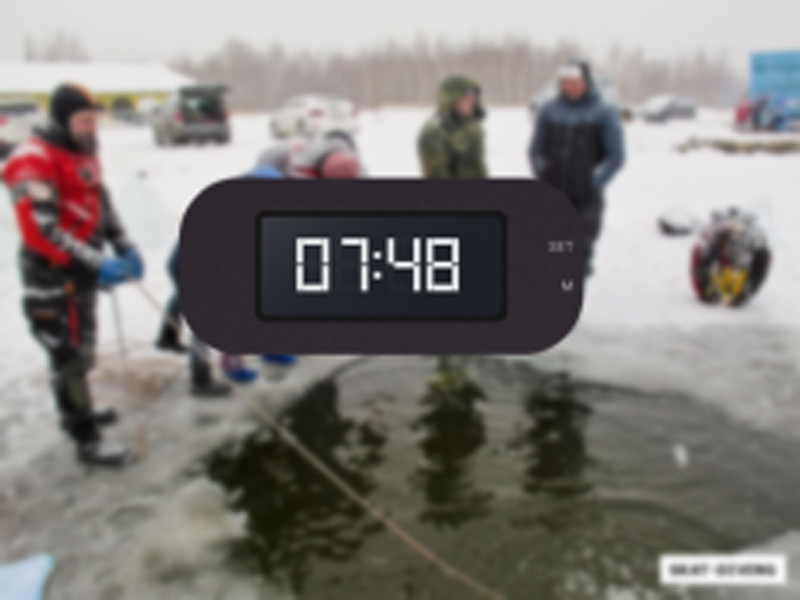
7:48
